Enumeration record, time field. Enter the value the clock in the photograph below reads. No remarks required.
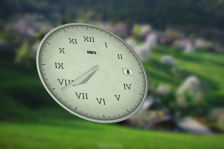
7:39
